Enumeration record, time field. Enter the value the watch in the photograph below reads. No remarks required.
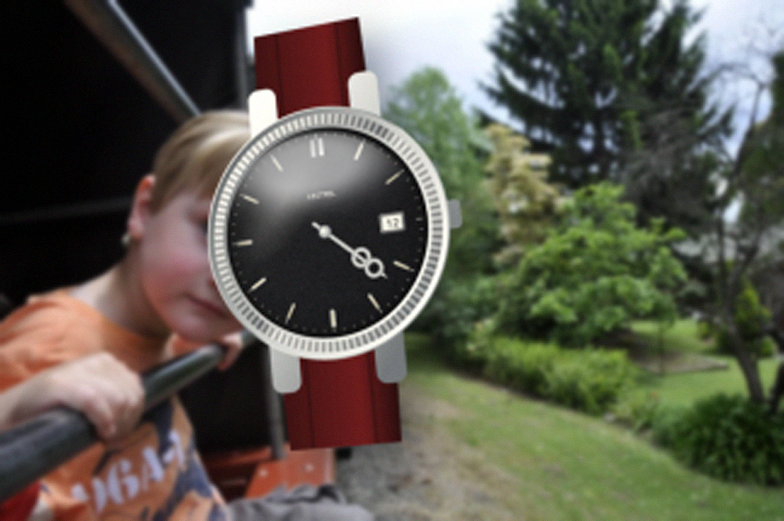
4:22
